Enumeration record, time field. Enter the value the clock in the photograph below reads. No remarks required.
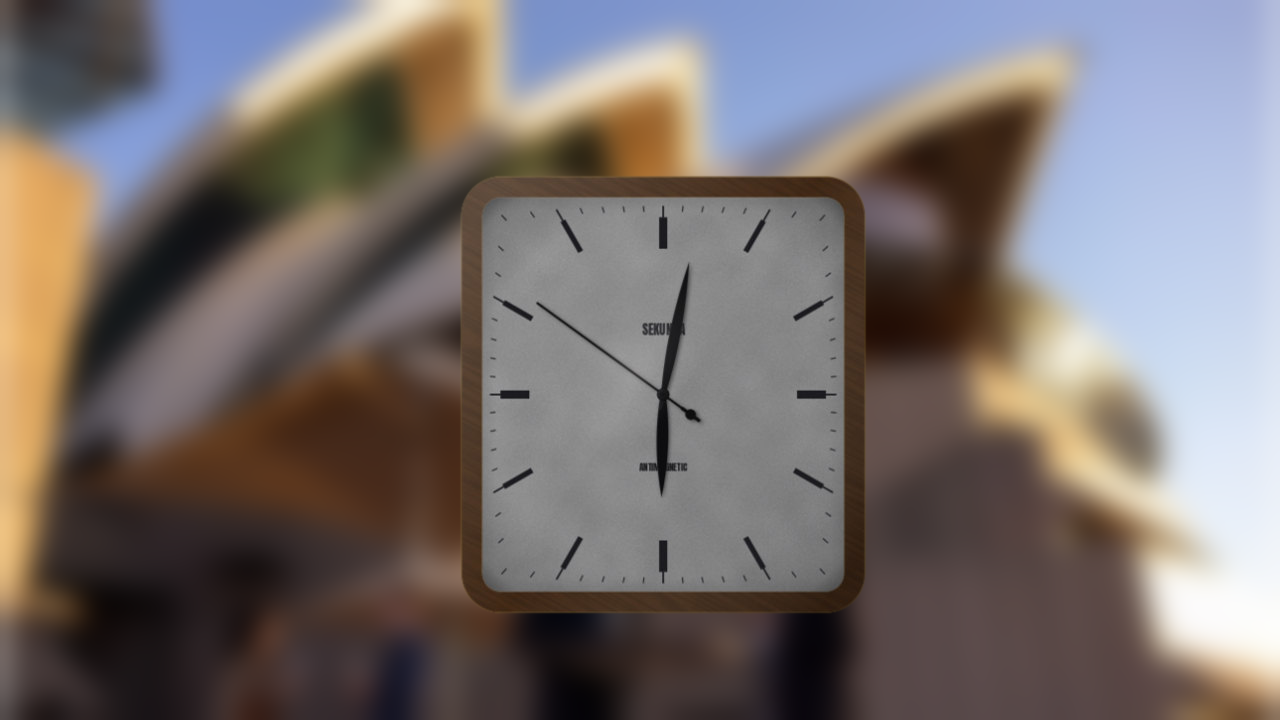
6:01:51
